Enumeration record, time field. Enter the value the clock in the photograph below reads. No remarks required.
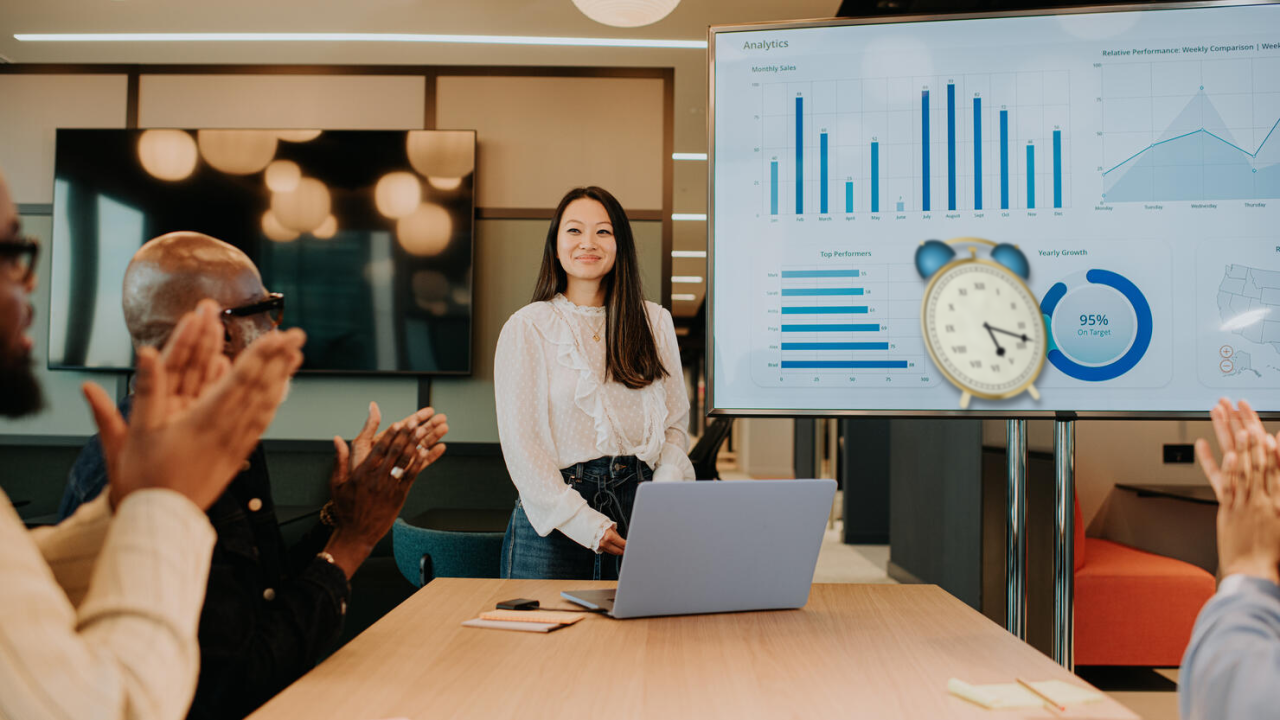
5:18
